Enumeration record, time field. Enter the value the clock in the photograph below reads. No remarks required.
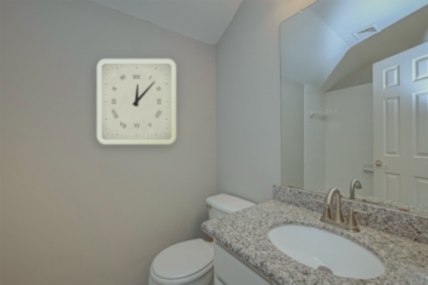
12:07
